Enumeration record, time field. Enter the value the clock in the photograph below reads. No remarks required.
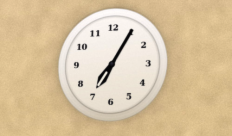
7:05
